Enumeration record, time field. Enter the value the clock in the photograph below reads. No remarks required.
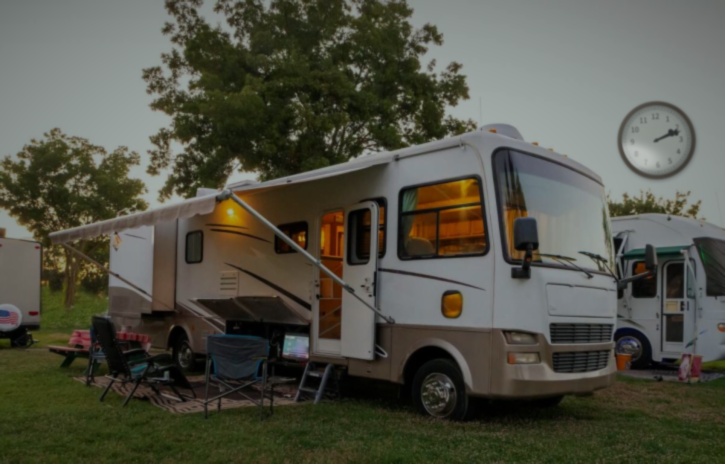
2:12
